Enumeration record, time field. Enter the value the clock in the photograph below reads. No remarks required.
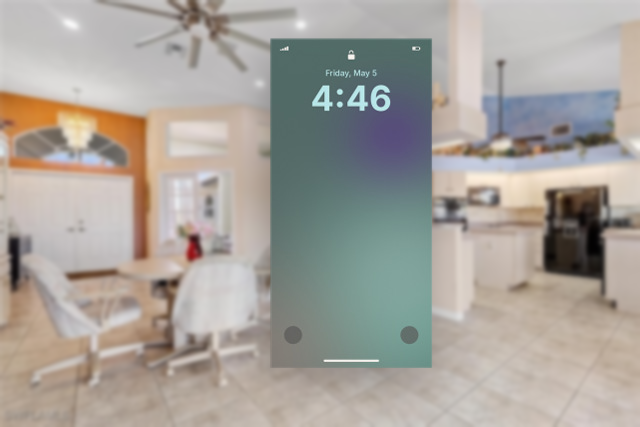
4:46
